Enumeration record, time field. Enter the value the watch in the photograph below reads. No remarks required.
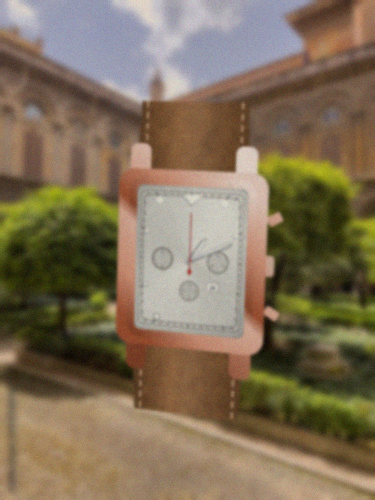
1:11
